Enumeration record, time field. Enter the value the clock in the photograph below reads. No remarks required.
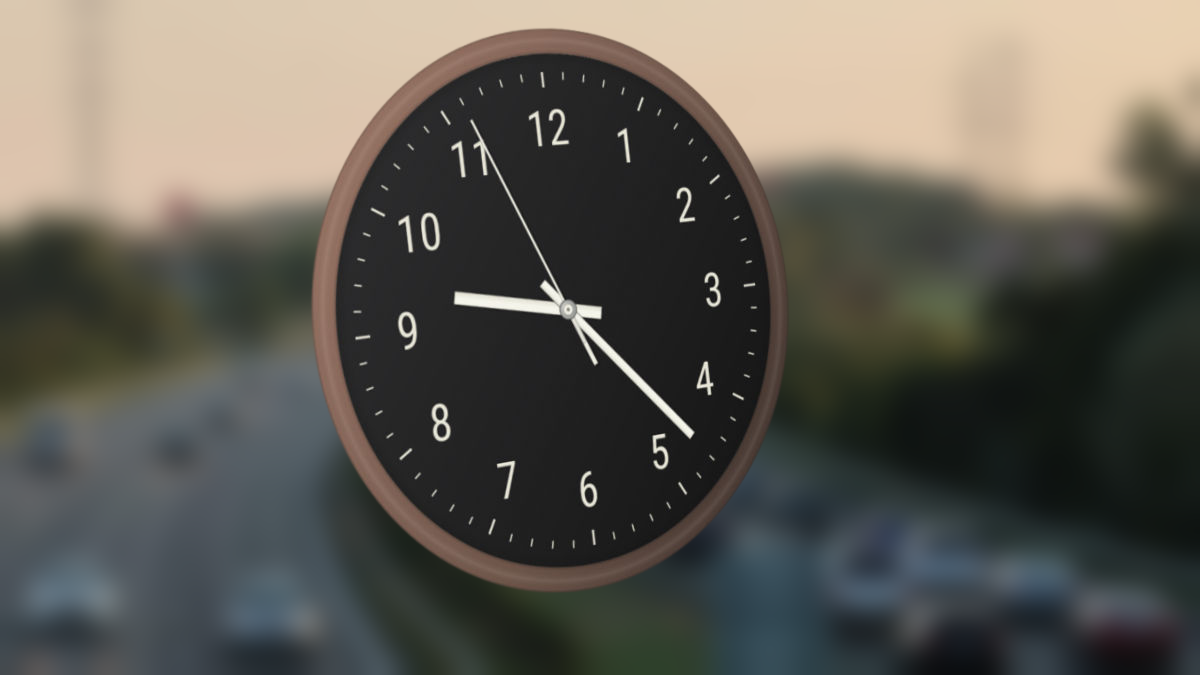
9:22:56
